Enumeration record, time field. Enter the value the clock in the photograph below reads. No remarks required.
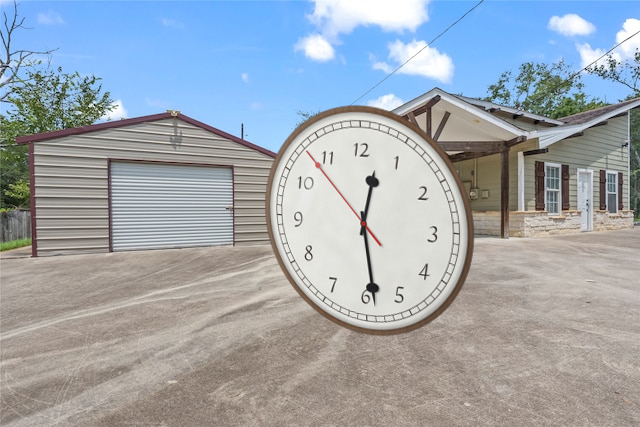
12:28:53
